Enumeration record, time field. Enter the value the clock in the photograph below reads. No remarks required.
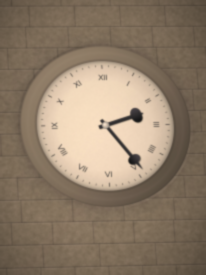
2:24
